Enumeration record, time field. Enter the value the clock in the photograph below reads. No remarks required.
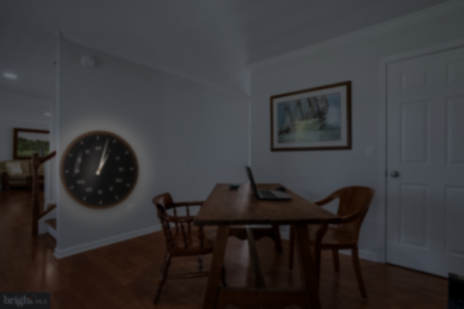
1:03
